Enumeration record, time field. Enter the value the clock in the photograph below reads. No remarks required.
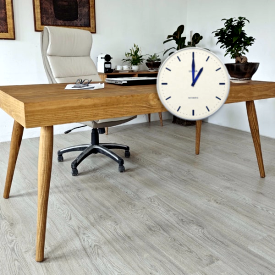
1:00
